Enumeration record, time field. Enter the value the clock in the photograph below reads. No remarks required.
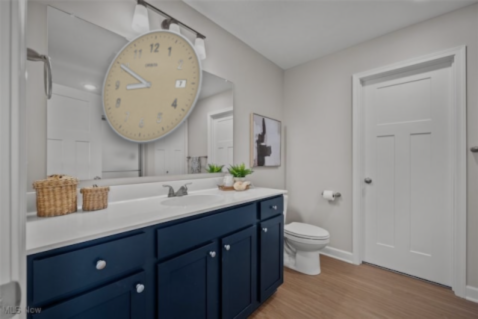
8:50
